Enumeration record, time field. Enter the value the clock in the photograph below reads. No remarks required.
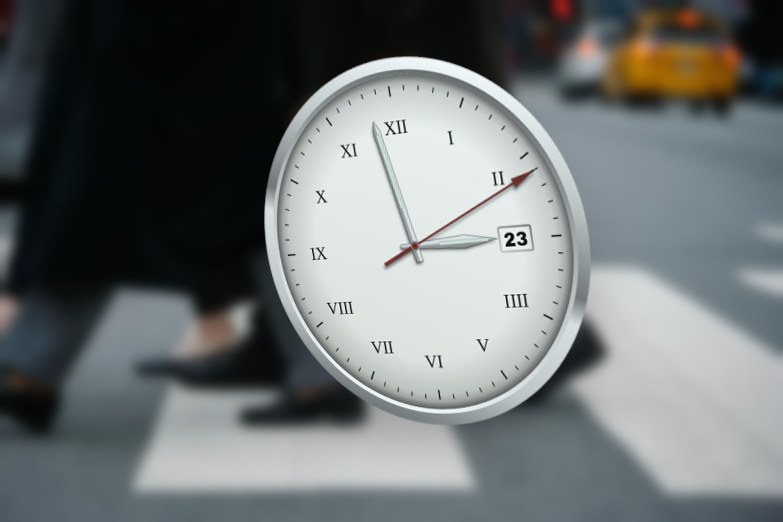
2:58:11
